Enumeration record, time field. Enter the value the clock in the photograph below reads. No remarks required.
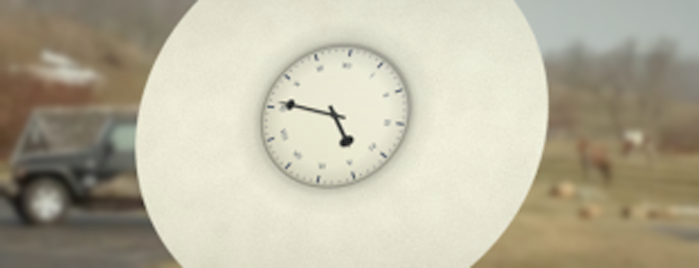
4:46
